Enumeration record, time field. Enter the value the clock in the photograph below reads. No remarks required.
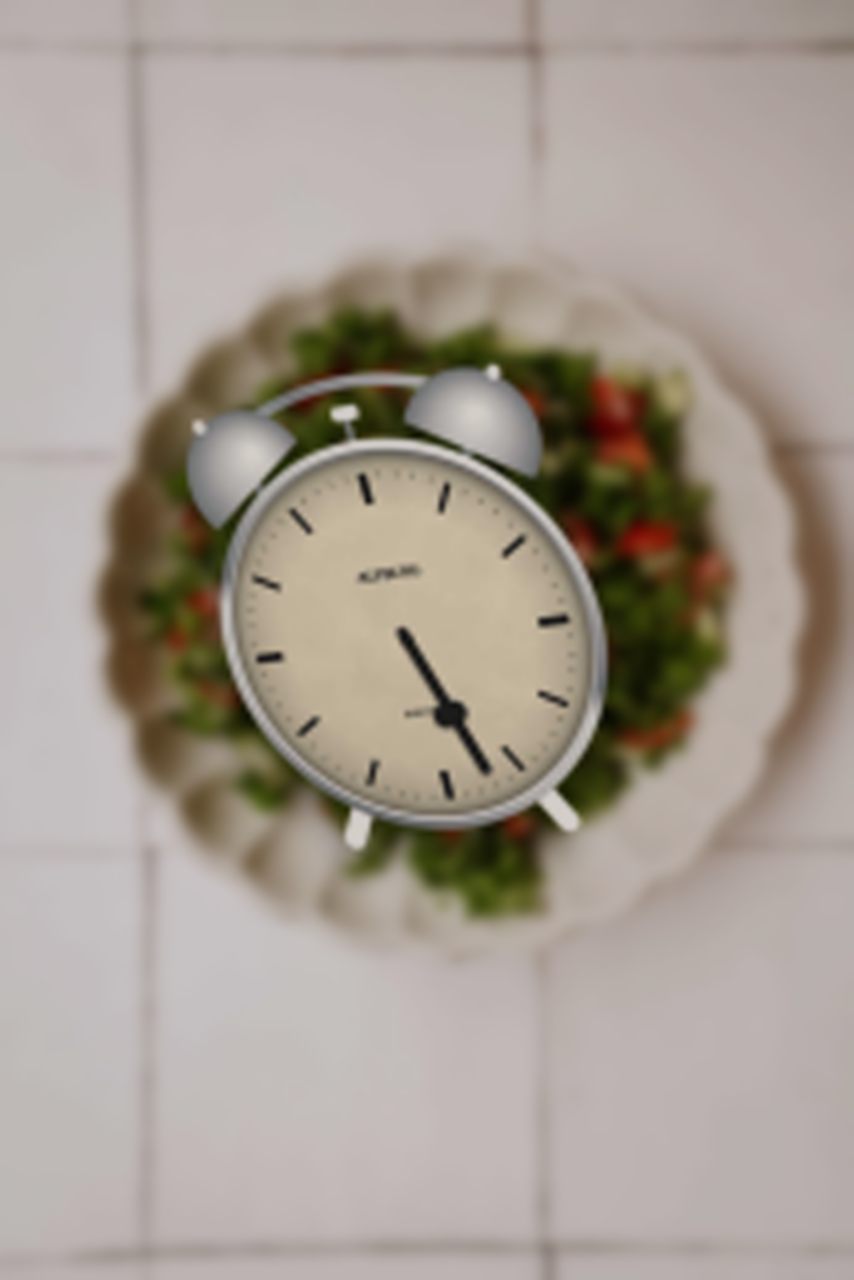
5:27
